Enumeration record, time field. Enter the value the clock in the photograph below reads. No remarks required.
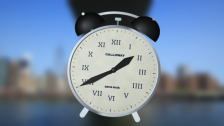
1:40
